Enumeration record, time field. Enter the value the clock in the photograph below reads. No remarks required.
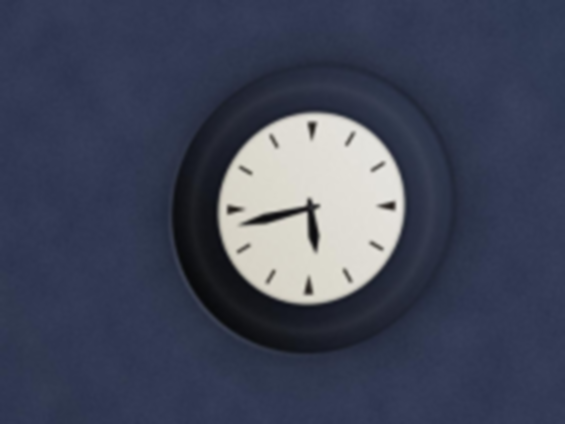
5:43
